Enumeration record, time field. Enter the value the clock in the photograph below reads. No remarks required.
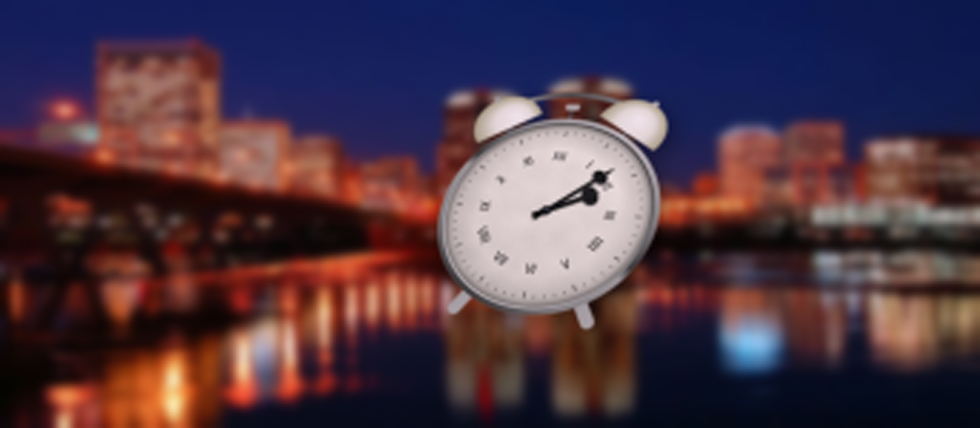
2:08
